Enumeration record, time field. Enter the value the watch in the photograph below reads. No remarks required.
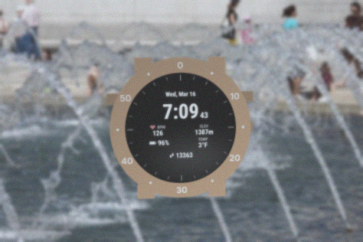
7:09
